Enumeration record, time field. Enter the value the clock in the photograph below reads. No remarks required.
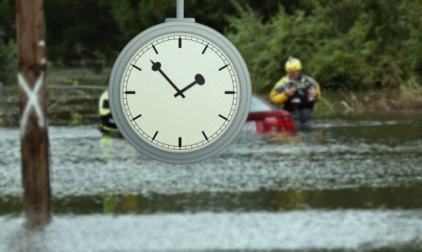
1:53
